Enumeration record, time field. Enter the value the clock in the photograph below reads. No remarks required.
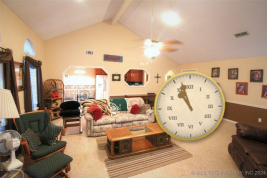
10:57
